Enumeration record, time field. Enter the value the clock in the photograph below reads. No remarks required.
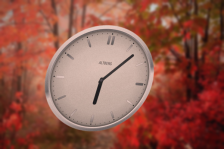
6:07
